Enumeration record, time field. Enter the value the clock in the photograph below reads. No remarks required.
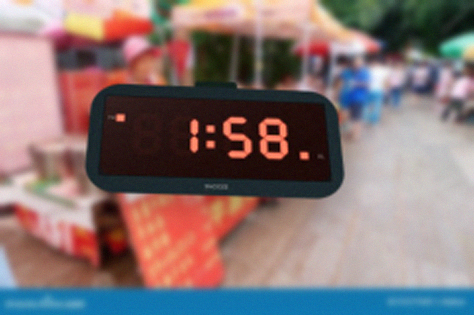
1:58
